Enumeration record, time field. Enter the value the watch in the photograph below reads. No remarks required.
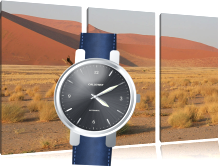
4:10
